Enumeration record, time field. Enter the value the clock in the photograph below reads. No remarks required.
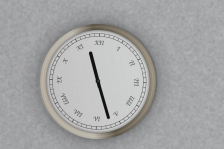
11:27
